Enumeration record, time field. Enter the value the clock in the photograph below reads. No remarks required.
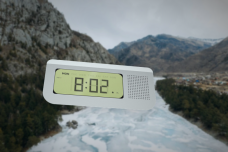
8:02
